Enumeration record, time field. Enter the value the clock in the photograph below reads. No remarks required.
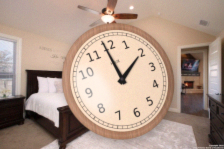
1:59
